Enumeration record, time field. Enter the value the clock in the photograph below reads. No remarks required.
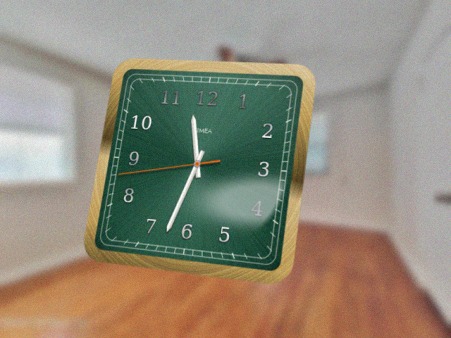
11:32:43
